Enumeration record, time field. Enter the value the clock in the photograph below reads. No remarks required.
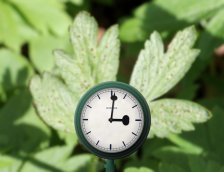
3:01
